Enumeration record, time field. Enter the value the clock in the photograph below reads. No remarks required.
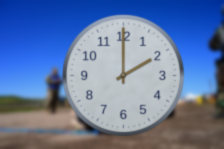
2:00
